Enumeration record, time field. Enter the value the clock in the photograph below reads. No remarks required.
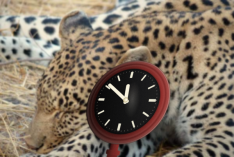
11:51
